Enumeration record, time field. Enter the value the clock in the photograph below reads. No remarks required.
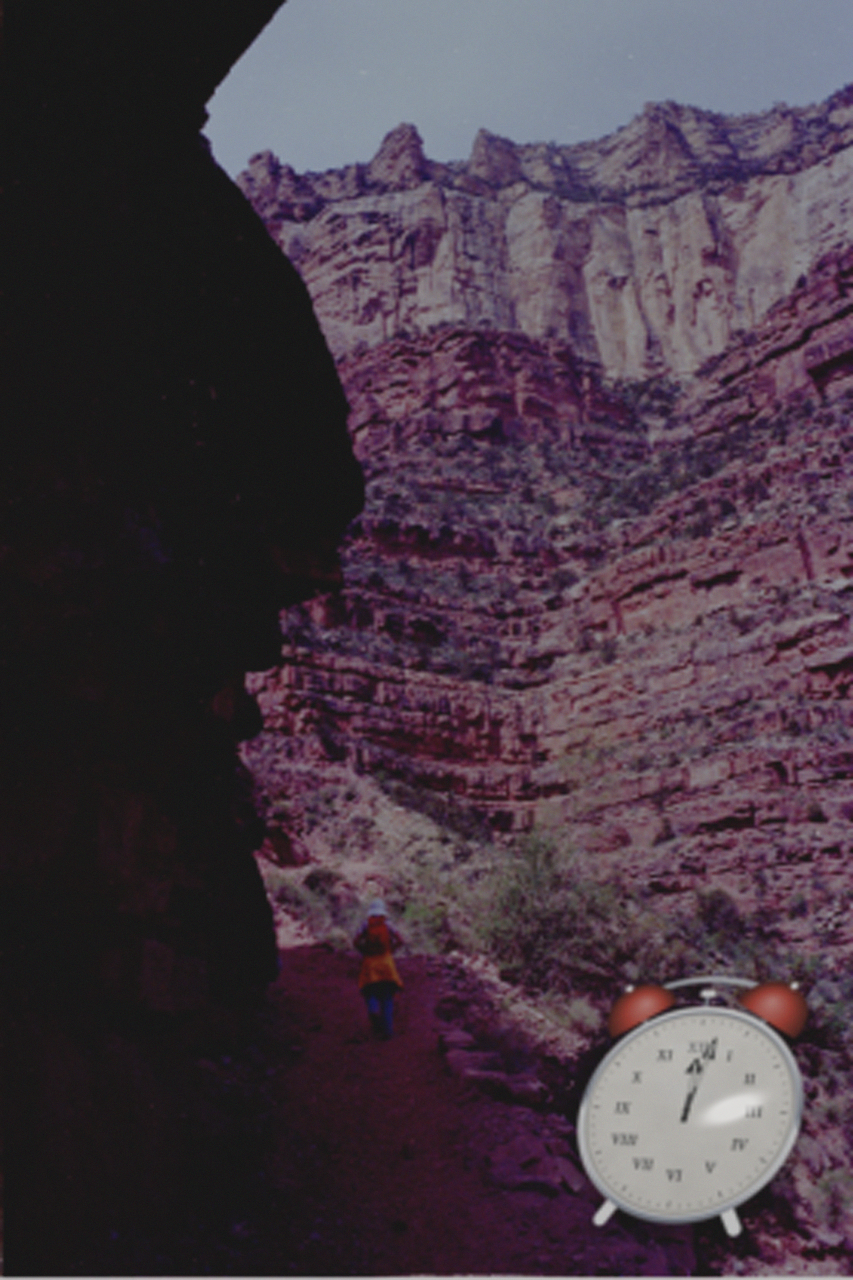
12:02
